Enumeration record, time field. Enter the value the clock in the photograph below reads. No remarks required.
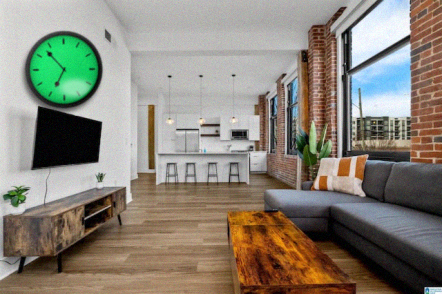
6:53
